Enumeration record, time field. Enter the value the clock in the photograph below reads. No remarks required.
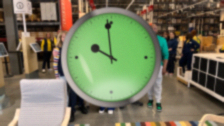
9:59
